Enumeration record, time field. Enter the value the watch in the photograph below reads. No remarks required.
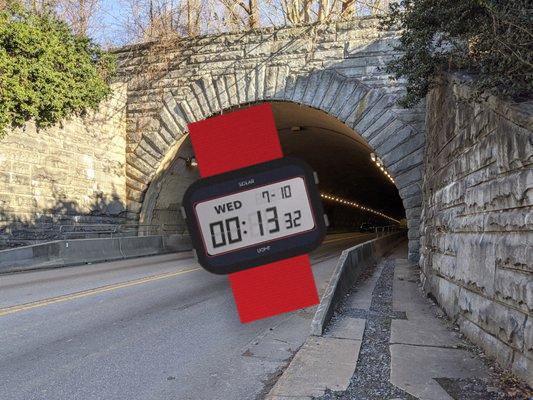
0:13:32
